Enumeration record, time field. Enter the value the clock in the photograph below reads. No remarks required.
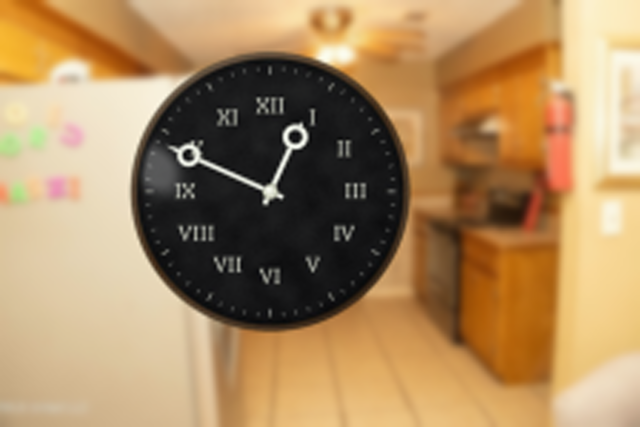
12:49
